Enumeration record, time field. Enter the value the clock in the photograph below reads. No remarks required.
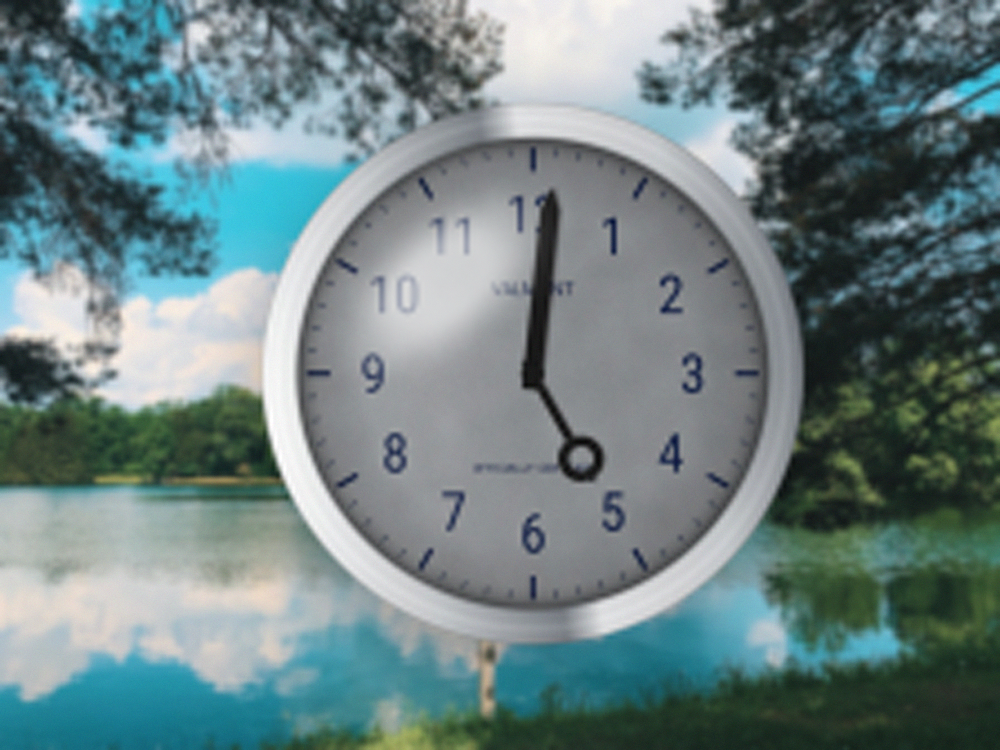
5:01
